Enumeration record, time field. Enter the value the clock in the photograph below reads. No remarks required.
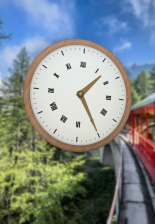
1:25
